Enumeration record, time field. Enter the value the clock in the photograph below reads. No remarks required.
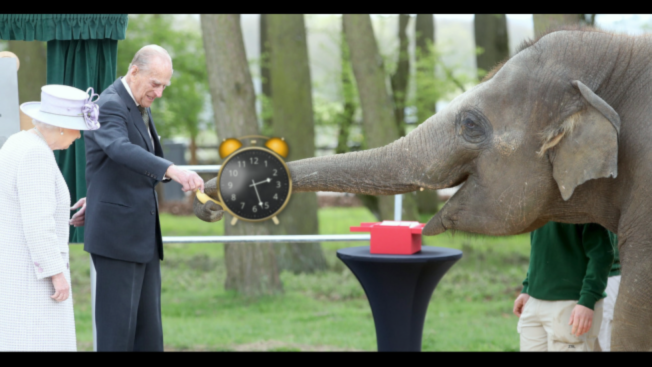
2:27
